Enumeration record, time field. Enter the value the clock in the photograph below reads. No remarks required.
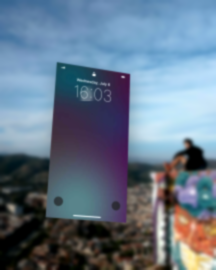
16:03
